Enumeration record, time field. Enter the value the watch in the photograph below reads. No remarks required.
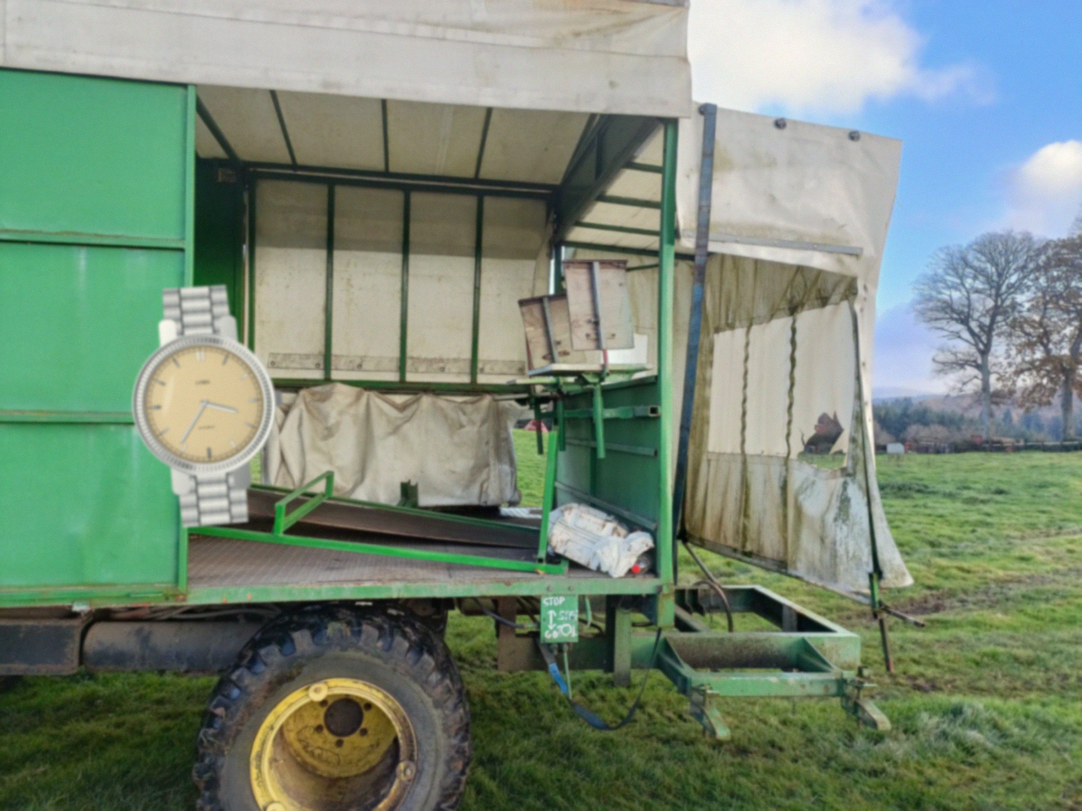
3:36
